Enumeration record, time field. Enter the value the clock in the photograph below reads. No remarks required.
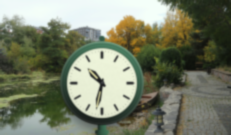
10:32
